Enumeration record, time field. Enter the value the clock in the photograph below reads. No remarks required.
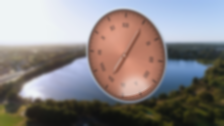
7:05
